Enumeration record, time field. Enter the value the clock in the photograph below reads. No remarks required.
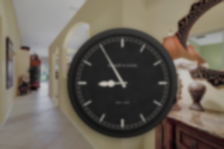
8:55
